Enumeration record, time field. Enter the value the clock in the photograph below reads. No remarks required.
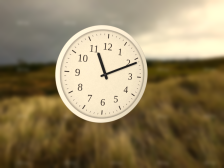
11:11
